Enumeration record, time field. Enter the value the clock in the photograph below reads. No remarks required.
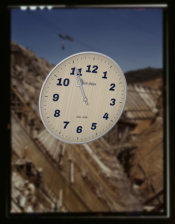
10:55
